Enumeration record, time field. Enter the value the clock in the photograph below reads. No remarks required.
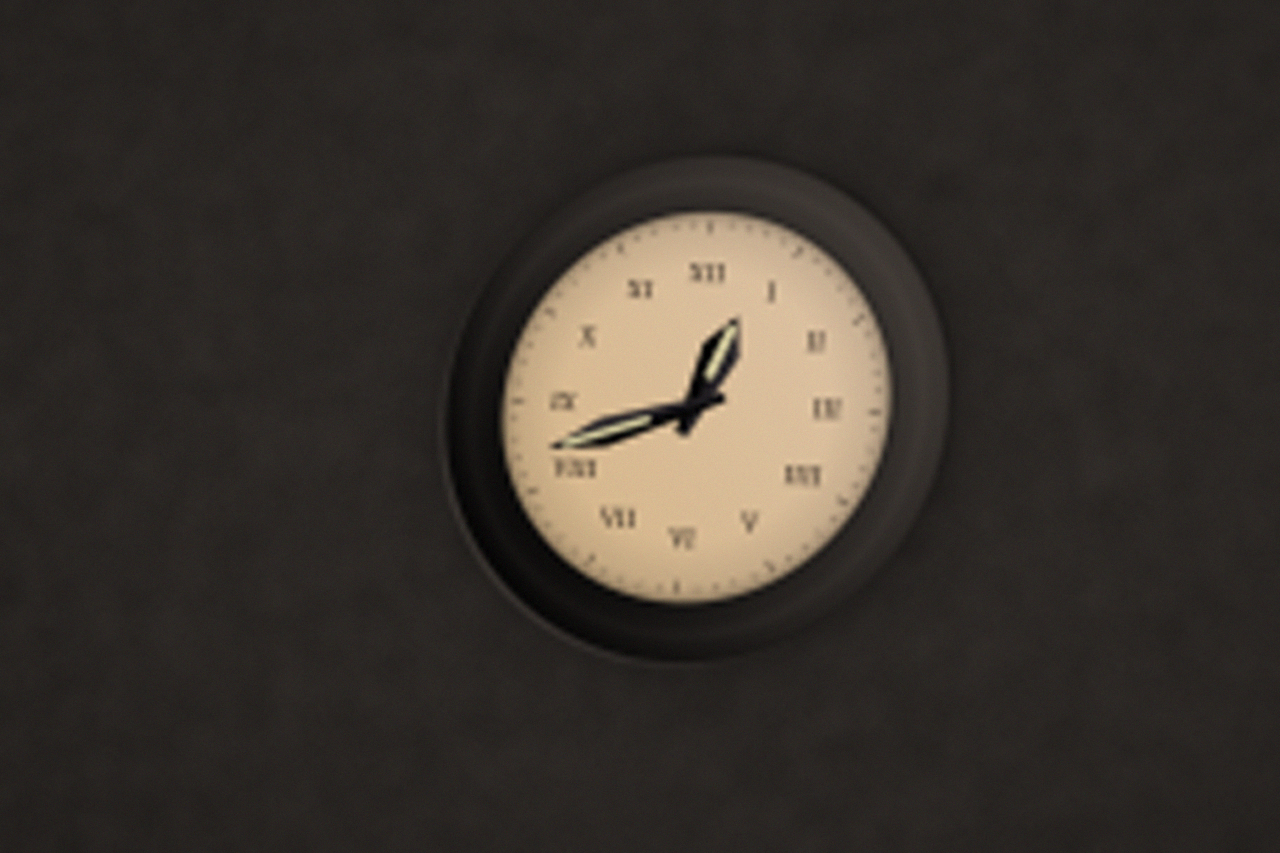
12:42
